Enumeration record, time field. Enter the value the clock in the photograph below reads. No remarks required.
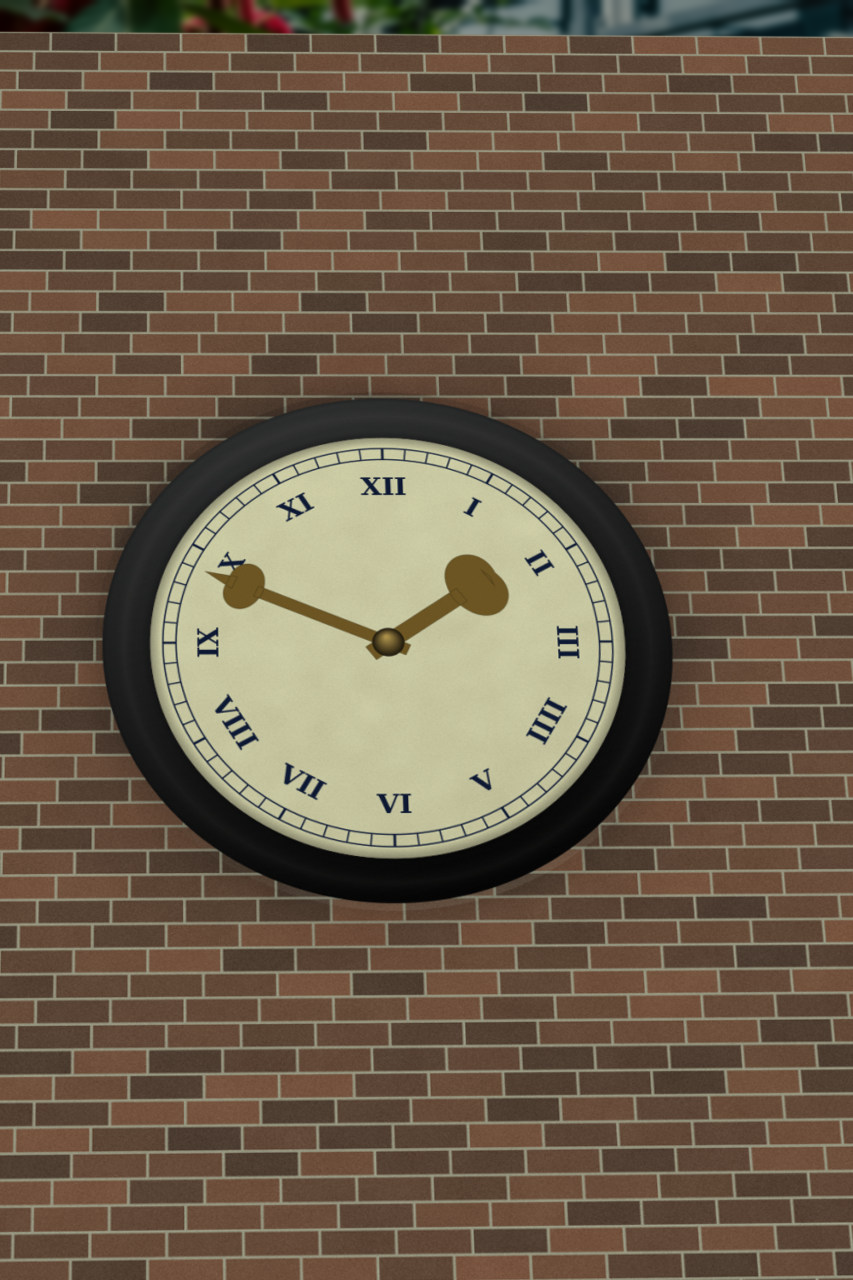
1:49
